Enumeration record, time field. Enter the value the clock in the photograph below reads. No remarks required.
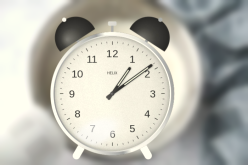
1:09
